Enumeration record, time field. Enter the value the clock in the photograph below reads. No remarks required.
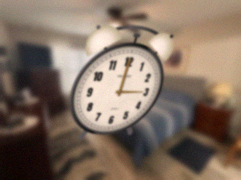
3:00
